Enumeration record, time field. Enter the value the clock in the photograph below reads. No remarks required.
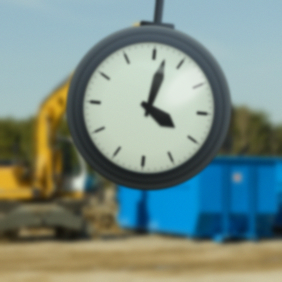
4:02
